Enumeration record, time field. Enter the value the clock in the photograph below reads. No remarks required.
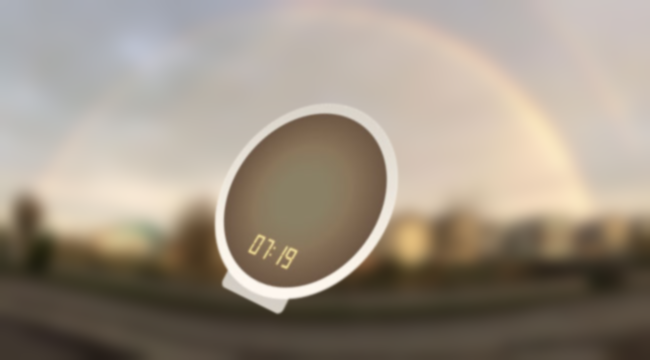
7:19
